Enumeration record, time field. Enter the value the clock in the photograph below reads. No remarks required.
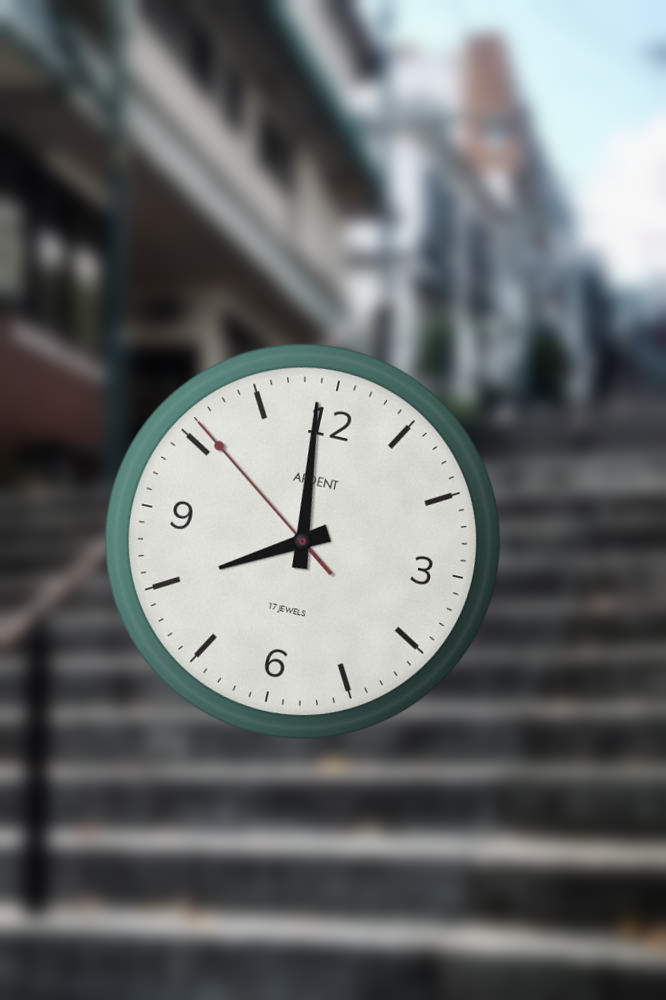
7:58:51
